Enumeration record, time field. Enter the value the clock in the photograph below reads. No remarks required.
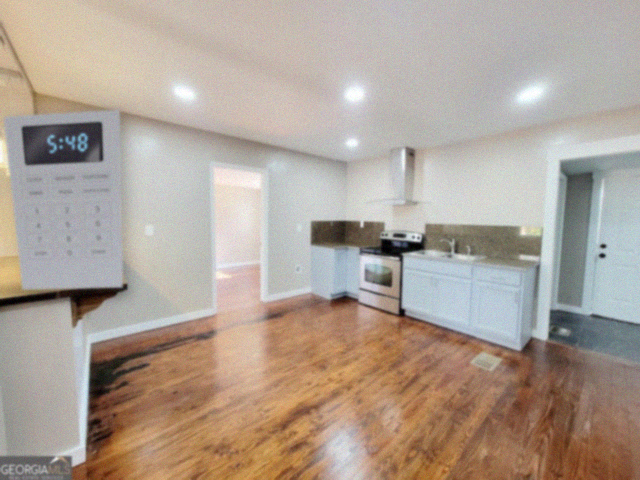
5:48
